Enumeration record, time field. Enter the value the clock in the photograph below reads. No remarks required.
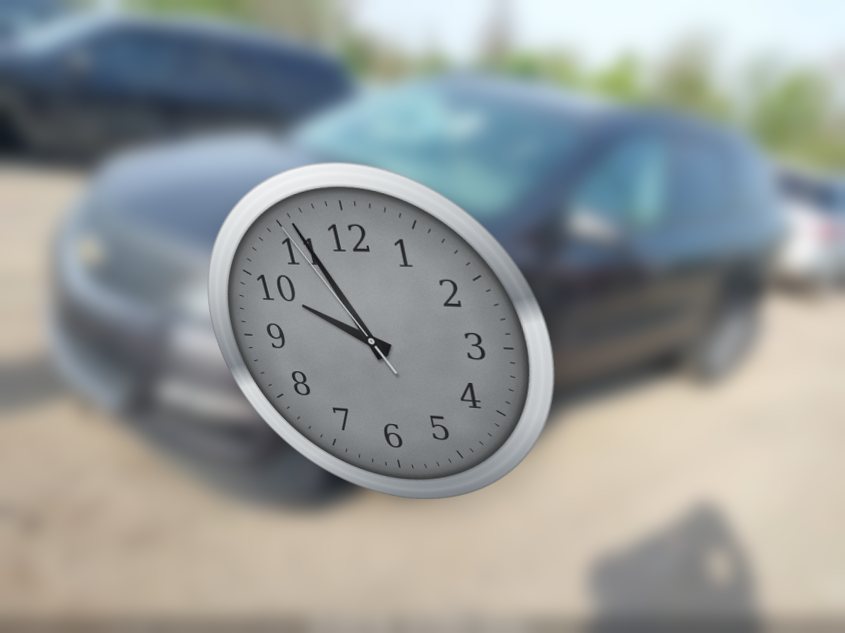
9:55:55
